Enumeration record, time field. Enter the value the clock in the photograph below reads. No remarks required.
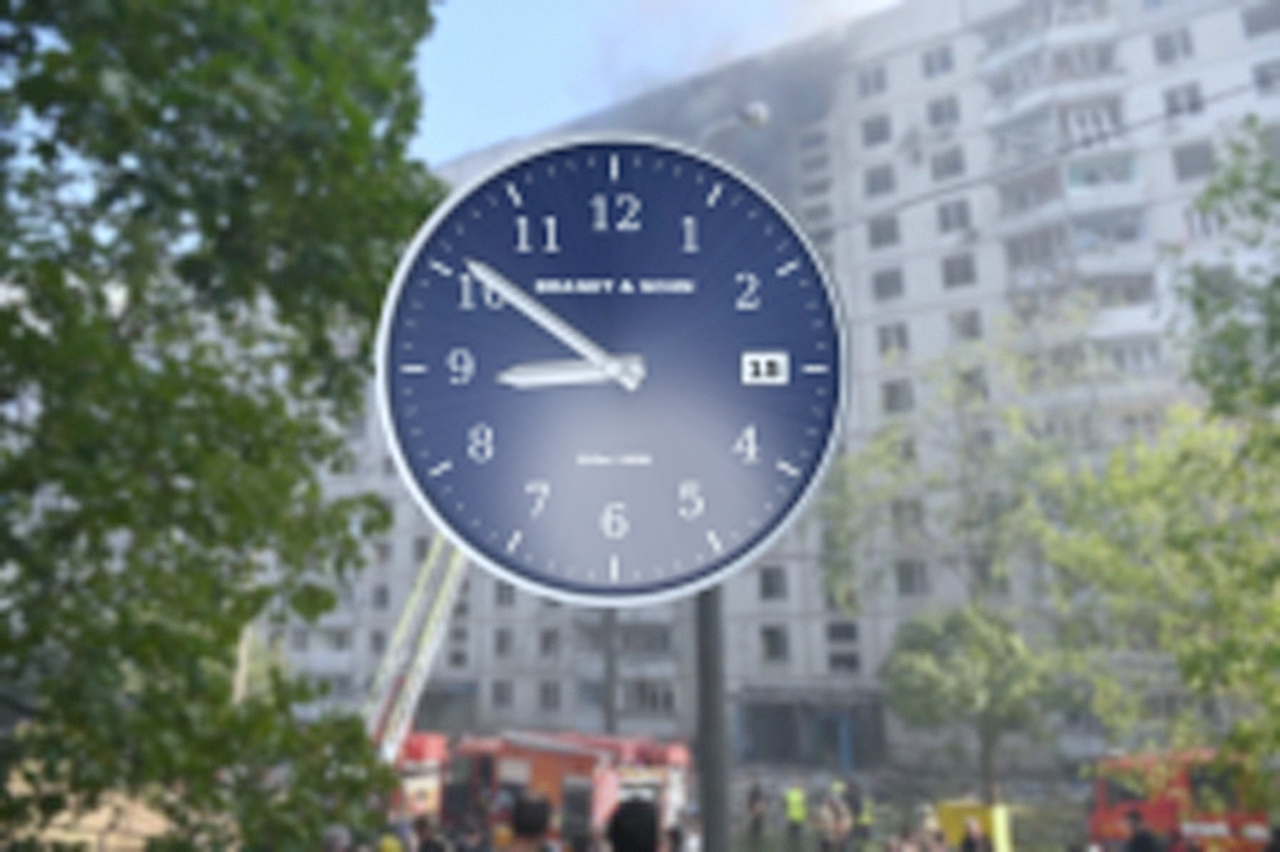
8:51
